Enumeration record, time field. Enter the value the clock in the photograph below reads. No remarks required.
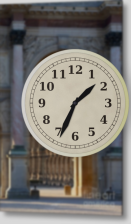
1:34
